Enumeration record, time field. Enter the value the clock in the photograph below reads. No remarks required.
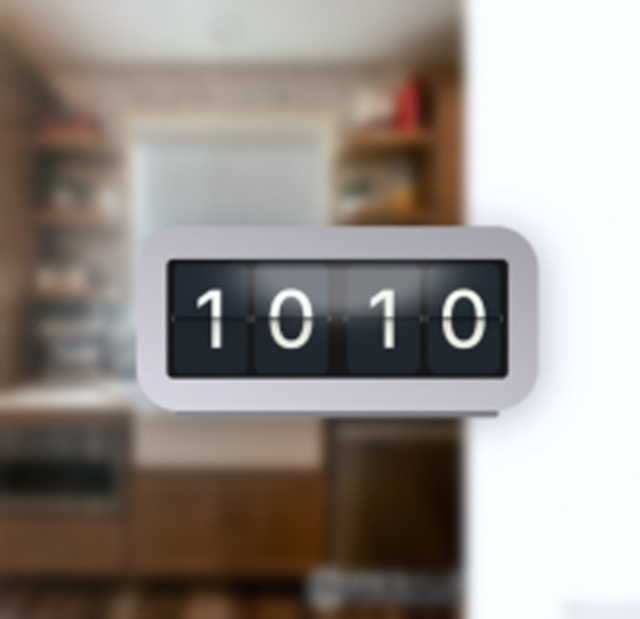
10:10
